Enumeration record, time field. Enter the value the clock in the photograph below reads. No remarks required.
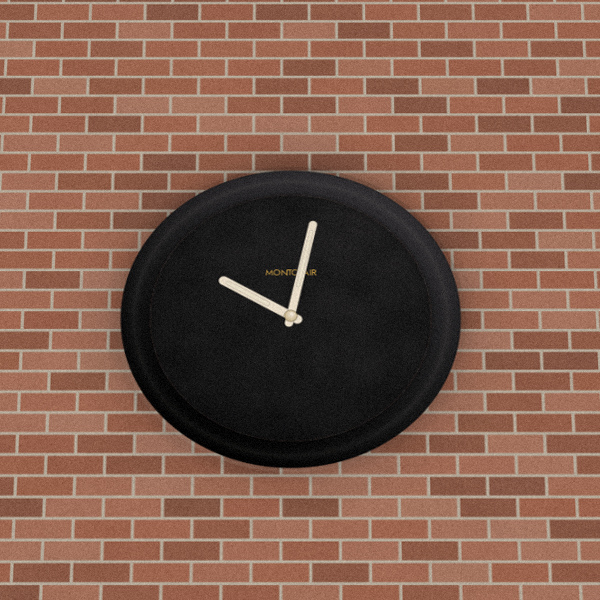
10:02
